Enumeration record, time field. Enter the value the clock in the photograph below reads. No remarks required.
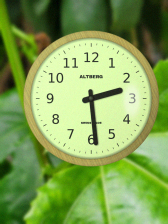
2:29
